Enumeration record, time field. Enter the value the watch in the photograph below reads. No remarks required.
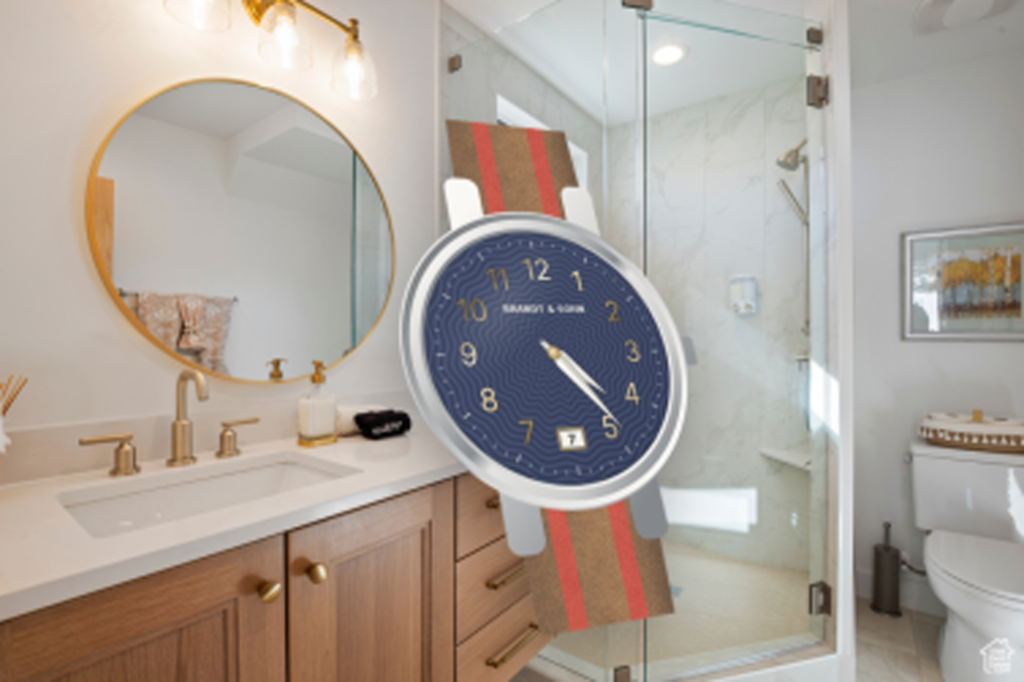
4:24
